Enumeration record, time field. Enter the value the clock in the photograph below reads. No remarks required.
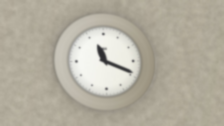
11:19
